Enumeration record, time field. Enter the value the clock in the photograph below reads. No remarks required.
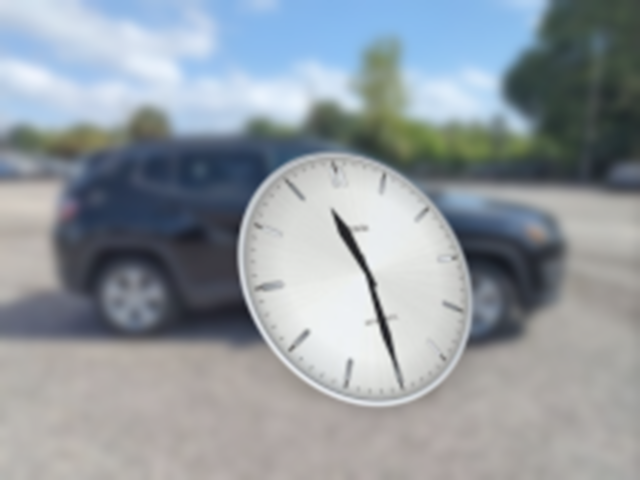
11:30
